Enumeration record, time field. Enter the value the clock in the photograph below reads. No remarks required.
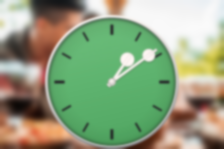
1:09
